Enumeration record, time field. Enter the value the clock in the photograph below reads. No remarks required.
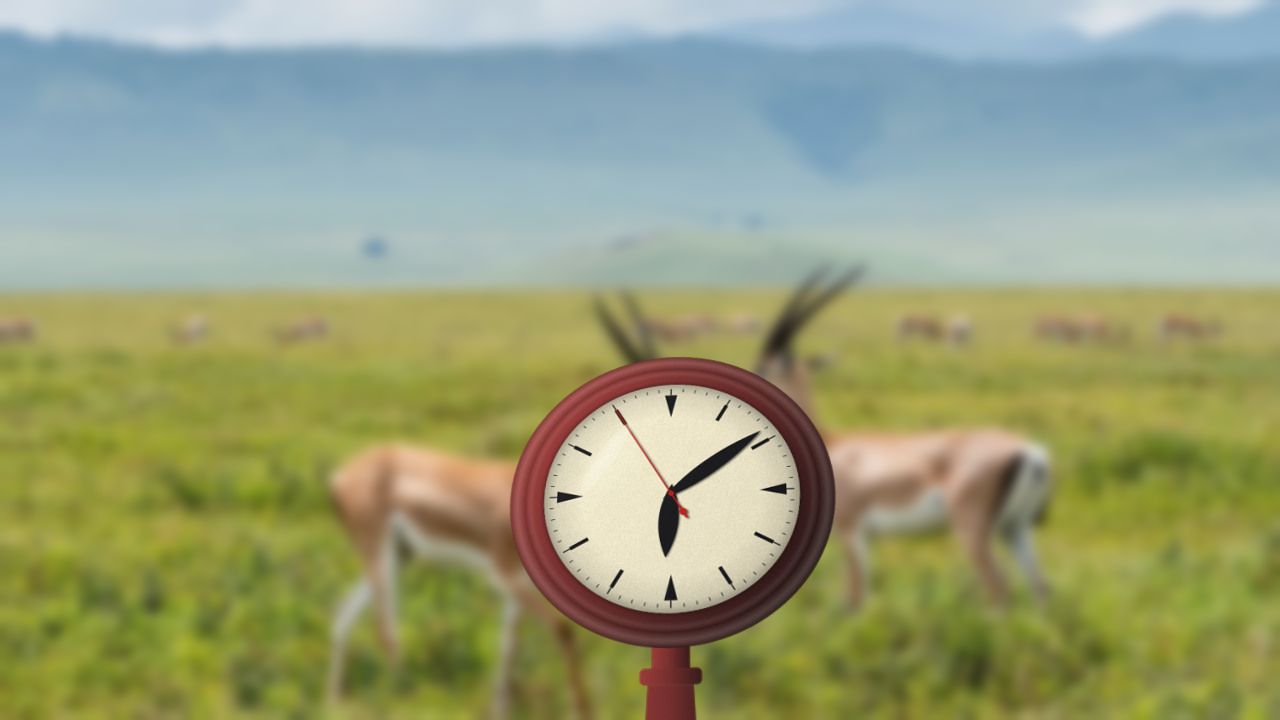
6:08:55
